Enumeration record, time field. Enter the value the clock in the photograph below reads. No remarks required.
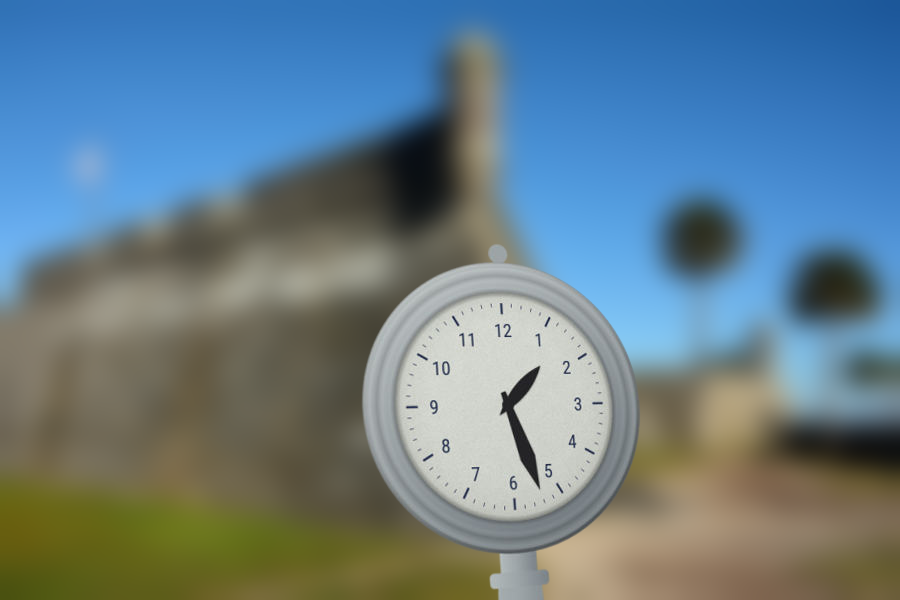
1:27
